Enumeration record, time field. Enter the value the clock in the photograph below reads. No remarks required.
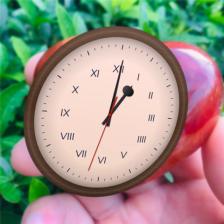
1:00:32
